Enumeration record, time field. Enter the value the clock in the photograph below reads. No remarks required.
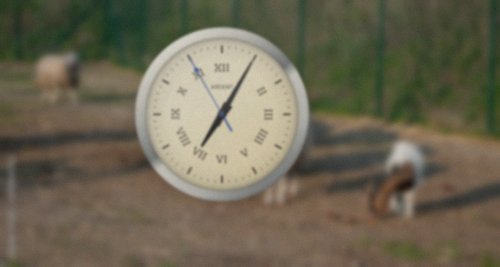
7:04:55
